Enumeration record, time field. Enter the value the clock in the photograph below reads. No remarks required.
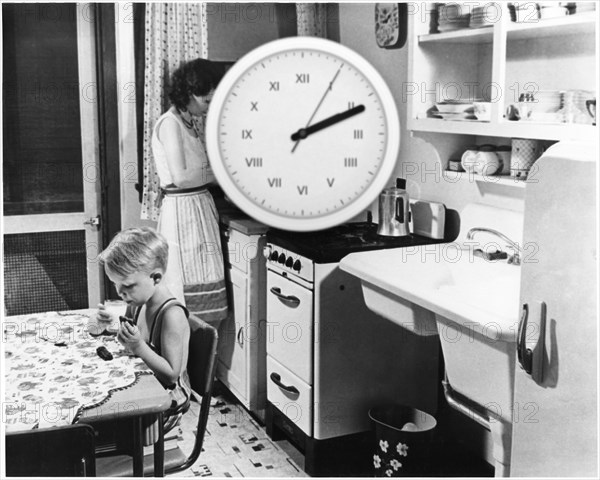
2:11:05
